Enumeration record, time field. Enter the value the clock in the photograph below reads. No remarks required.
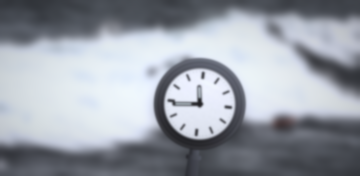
11:44
